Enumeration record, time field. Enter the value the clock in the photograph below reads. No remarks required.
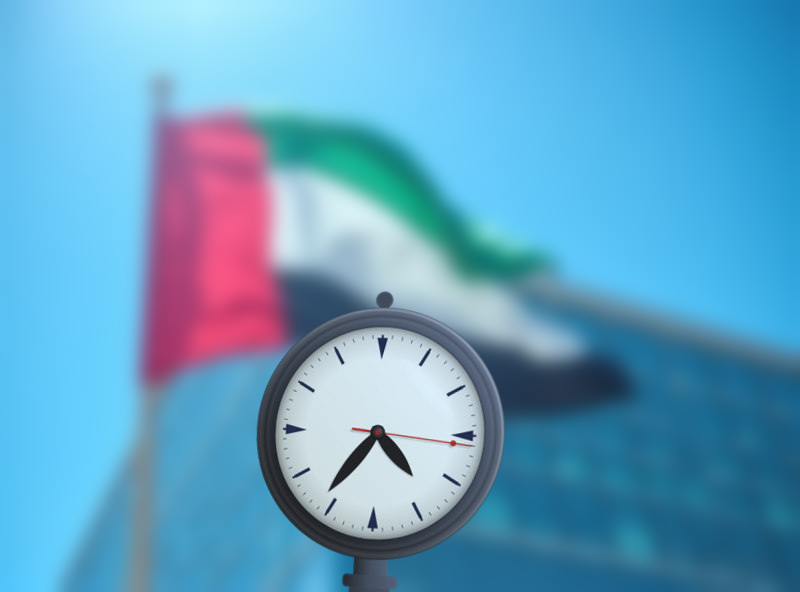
4:36:16
